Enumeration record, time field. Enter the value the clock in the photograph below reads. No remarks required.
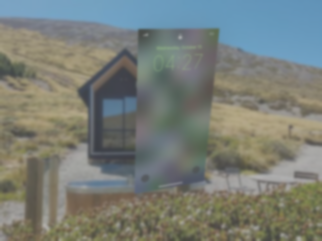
4:27
